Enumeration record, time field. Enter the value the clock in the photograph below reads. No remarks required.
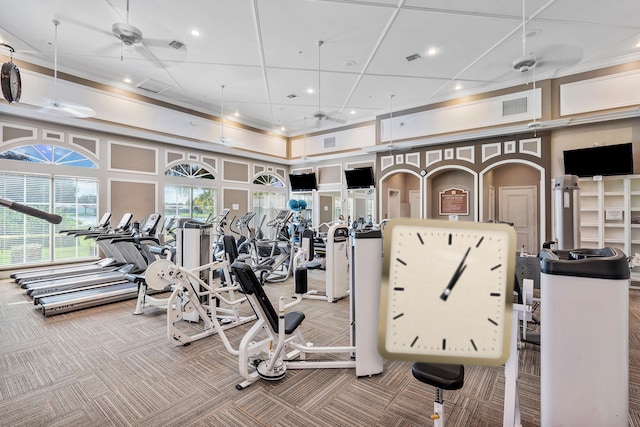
1:04
